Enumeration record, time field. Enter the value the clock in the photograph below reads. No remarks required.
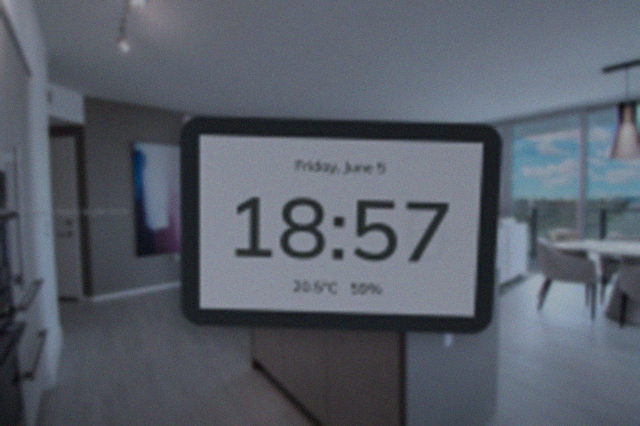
18:57
